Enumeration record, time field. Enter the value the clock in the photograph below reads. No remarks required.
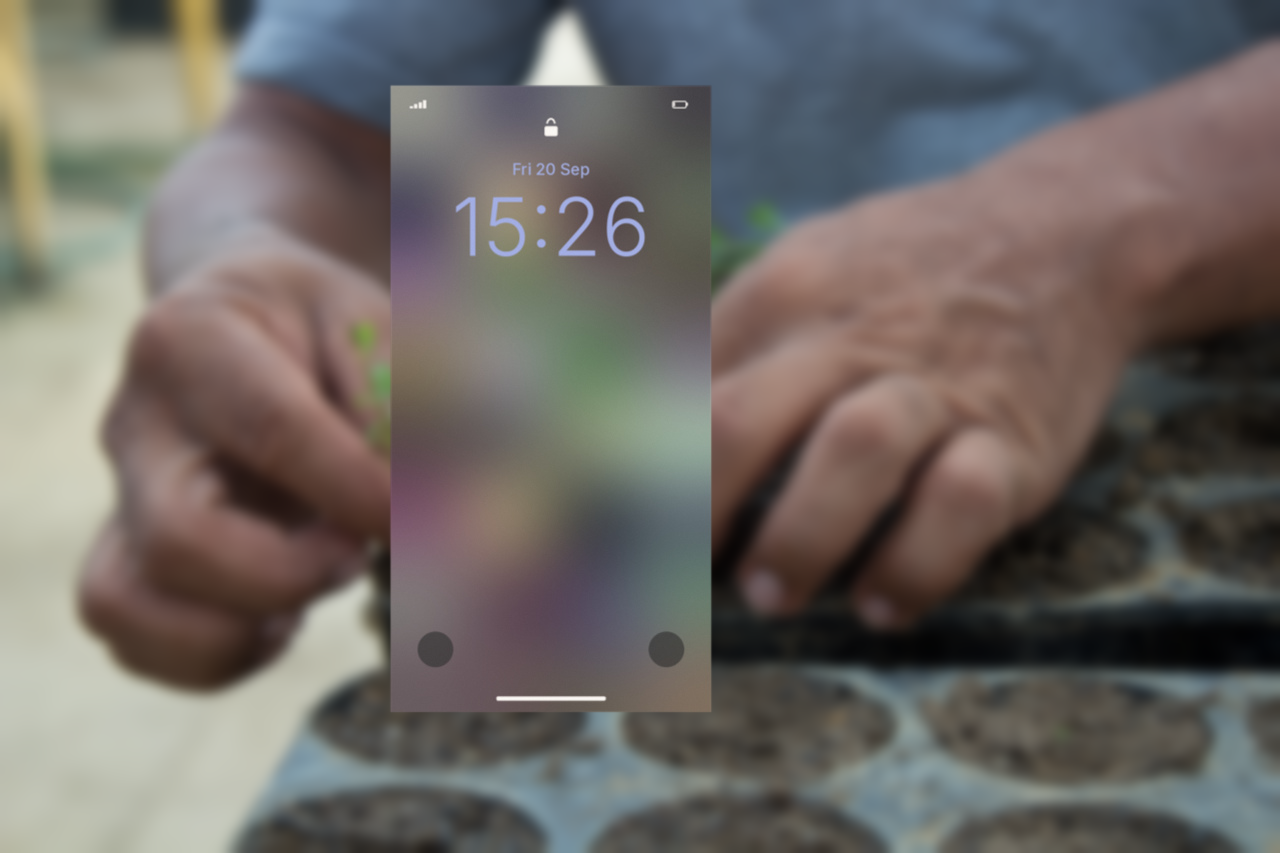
15:26
